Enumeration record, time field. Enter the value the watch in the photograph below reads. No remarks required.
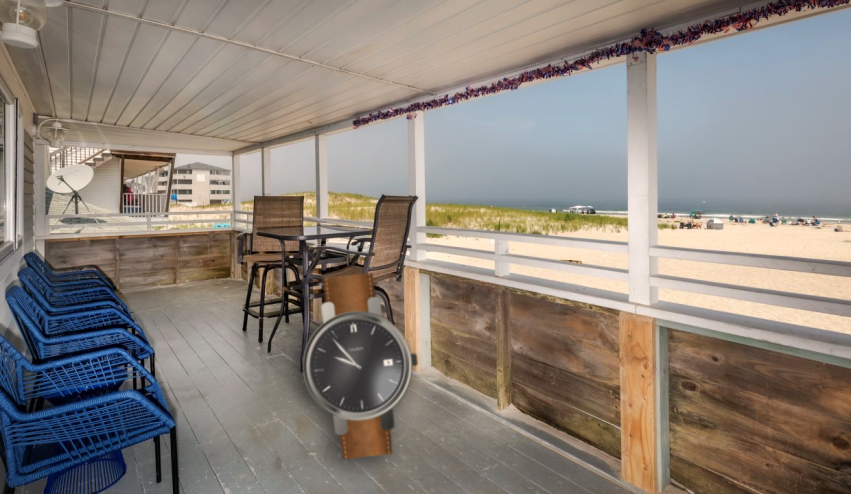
9:54
